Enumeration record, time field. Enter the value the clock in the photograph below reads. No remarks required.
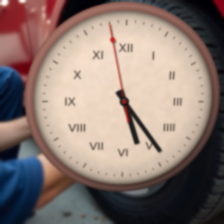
5:23:58
